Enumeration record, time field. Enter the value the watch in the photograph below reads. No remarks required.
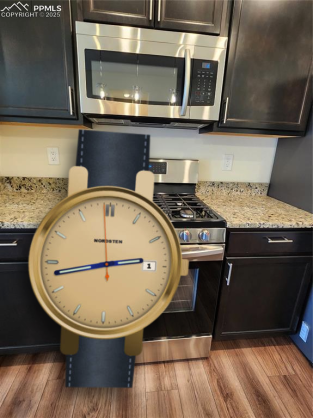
2:42:59
